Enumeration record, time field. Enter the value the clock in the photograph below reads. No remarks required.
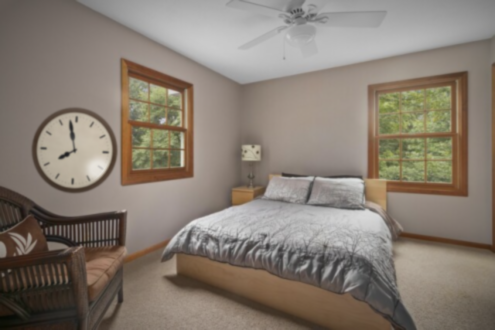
7:58
